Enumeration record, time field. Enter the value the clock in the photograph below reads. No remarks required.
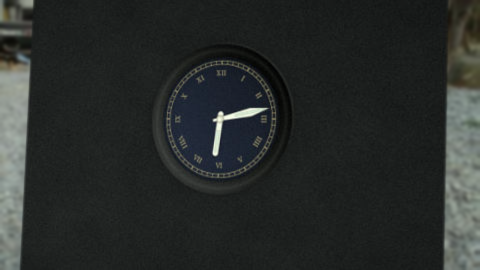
6:13
